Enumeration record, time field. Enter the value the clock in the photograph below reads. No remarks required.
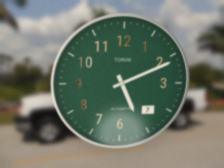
5:11
